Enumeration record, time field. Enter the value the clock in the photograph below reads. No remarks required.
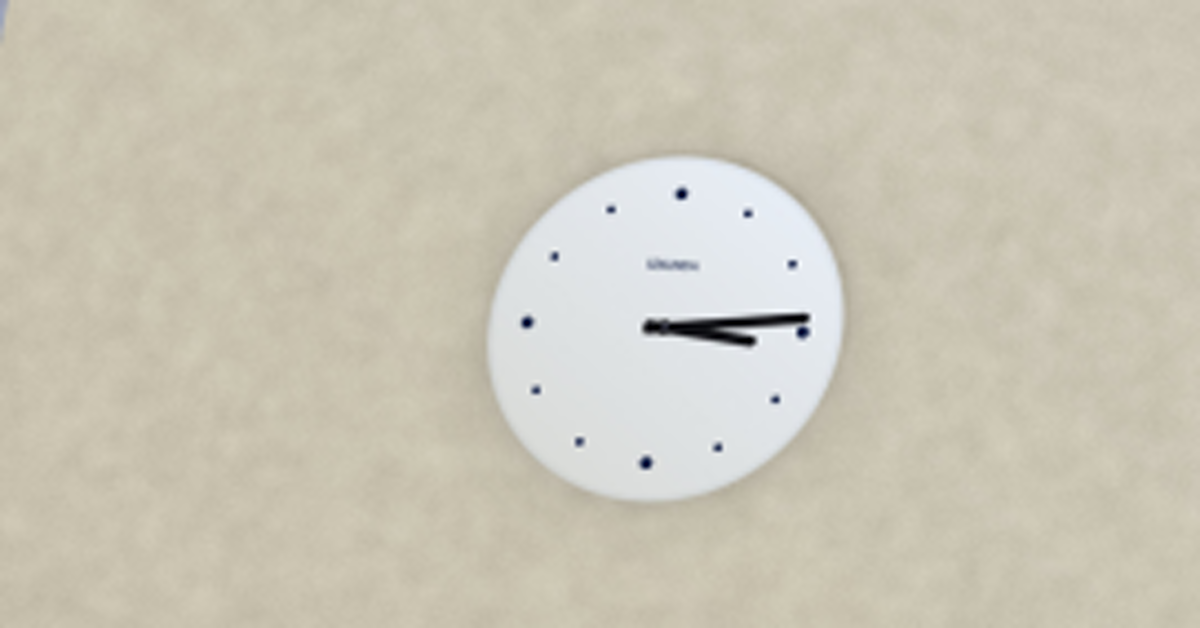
3:14
